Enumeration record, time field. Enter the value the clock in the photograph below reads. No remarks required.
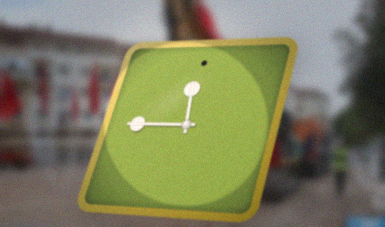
11:45
